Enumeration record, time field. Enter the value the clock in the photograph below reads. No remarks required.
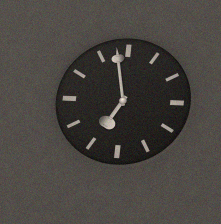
6:58
